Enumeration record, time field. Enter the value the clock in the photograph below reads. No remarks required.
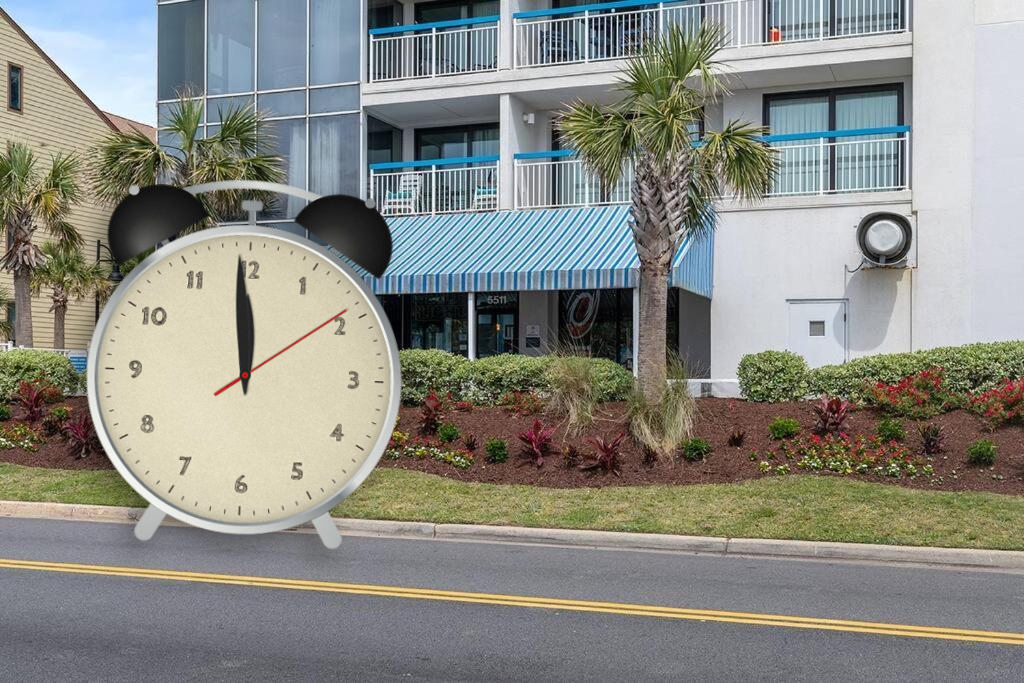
11:59:09
